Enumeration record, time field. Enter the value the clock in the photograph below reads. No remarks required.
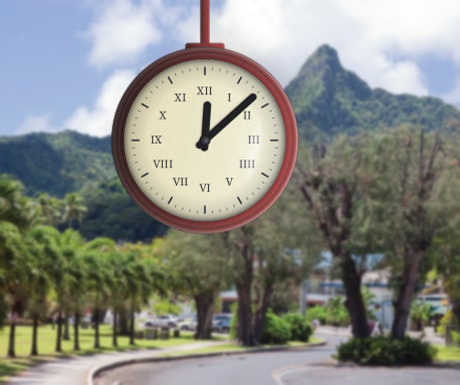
12:08
